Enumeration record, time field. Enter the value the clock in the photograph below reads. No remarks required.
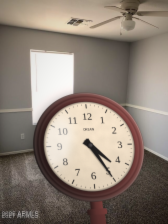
4:25
